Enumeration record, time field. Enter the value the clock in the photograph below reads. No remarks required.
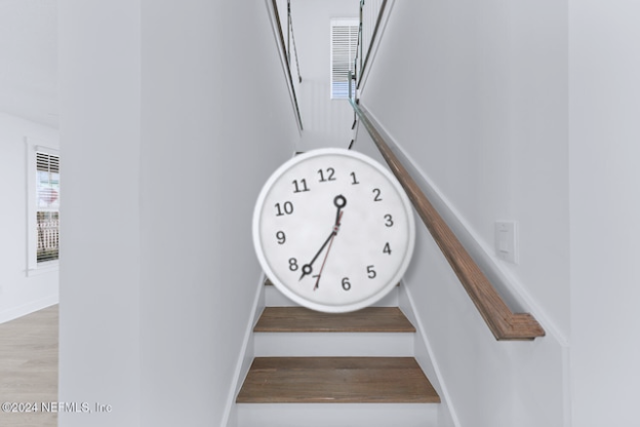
12:37:35
